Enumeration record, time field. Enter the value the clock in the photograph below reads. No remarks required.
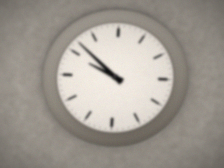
9:52
